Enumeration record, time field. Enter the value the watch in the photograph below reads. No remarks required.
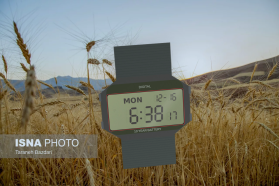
6:38:17
